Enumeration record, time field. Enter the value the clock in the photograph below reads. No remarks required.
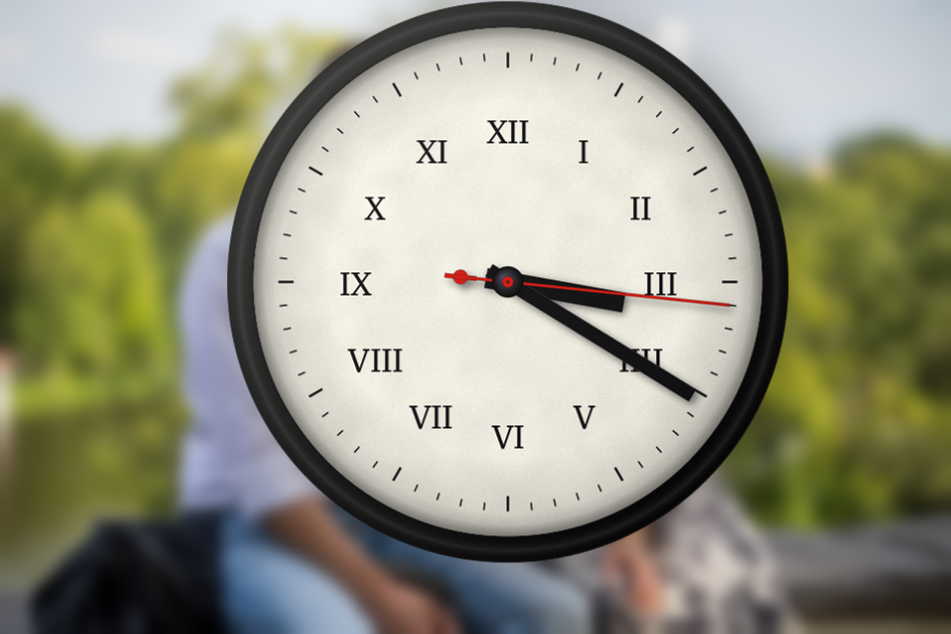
3:20:16
